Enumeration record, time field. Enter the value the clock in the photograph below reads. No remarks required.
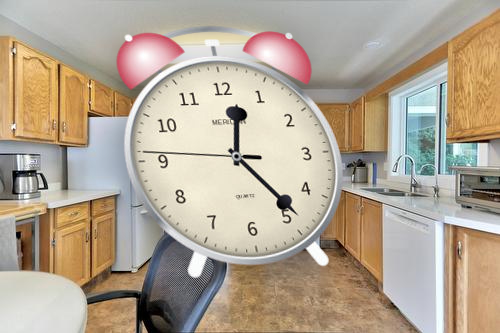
12:23:46
